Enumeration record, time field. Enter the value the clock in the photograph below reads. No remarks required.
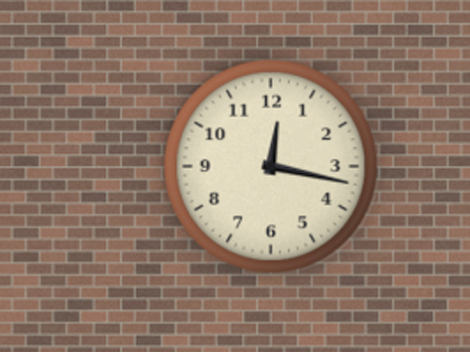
12:17
